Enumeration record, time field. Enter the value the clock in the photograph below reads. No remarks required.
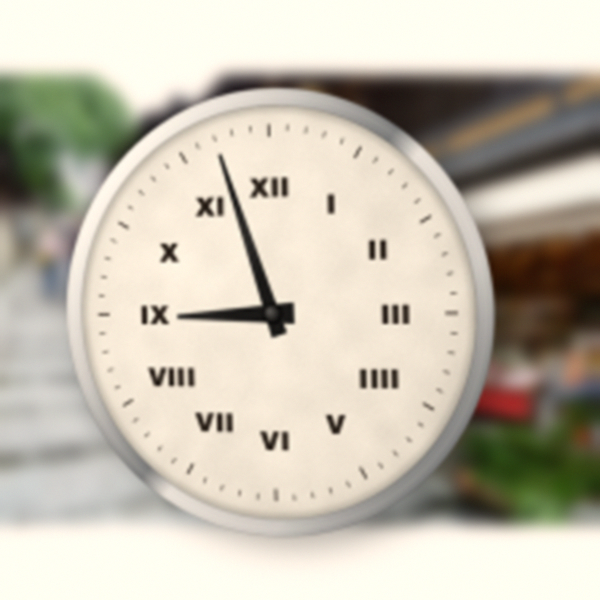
8:57
